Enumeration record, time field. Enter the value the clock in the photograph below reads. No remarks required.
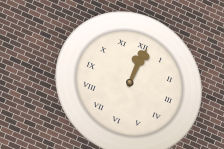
12:01
